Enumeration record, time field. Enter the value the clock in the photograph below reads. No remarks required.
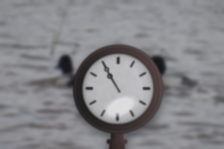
10:55
